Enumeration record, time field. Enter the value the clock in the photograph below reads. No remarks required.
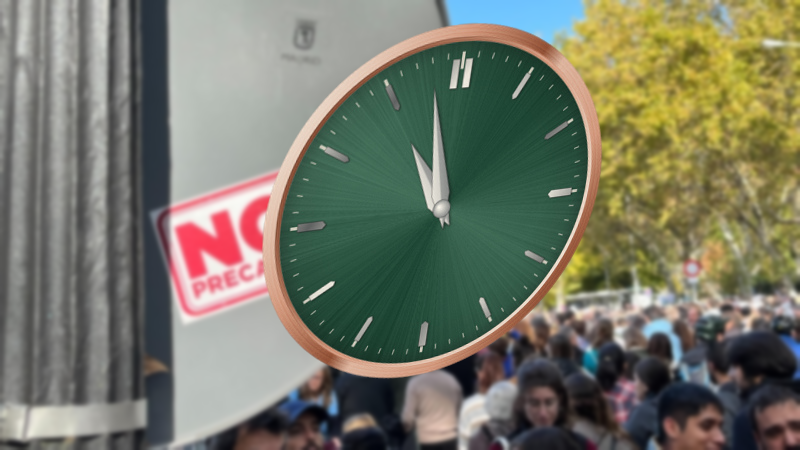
10:58
